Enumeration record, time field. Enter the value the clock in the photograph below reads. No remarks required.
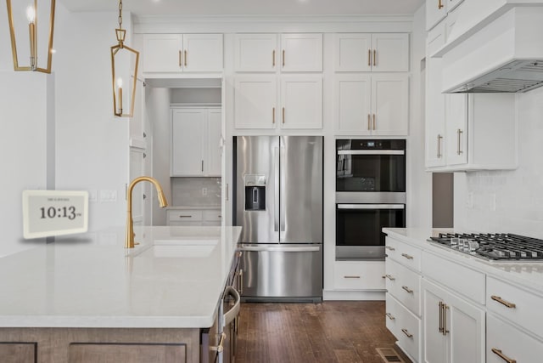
10:13
